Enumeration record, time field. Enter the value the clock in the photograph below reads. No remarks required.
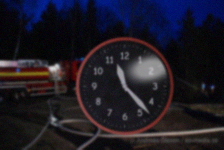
11:23
